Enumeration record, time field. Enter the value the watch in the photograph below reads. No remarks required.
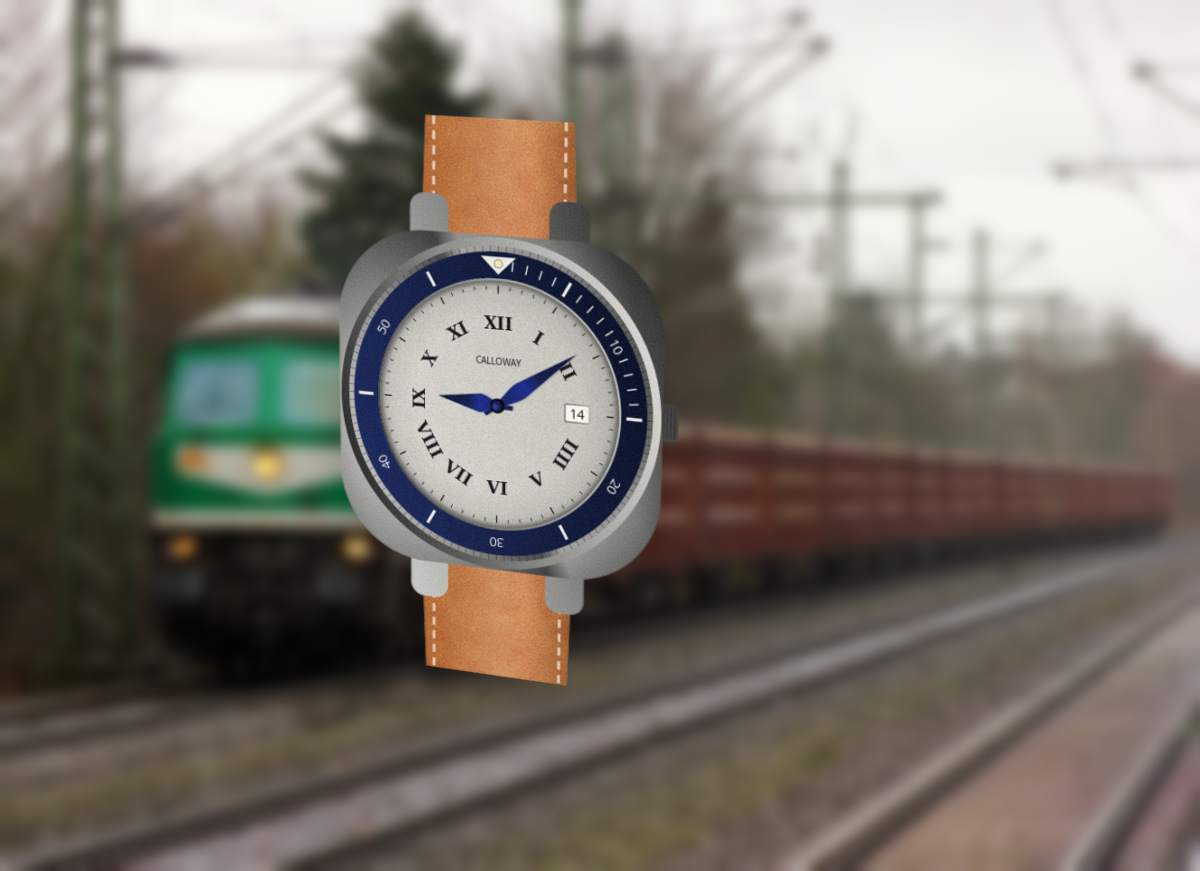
9:09
